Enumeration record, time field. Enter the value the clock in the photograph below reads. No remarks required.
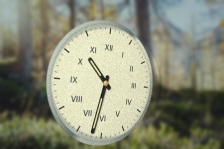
10:32
